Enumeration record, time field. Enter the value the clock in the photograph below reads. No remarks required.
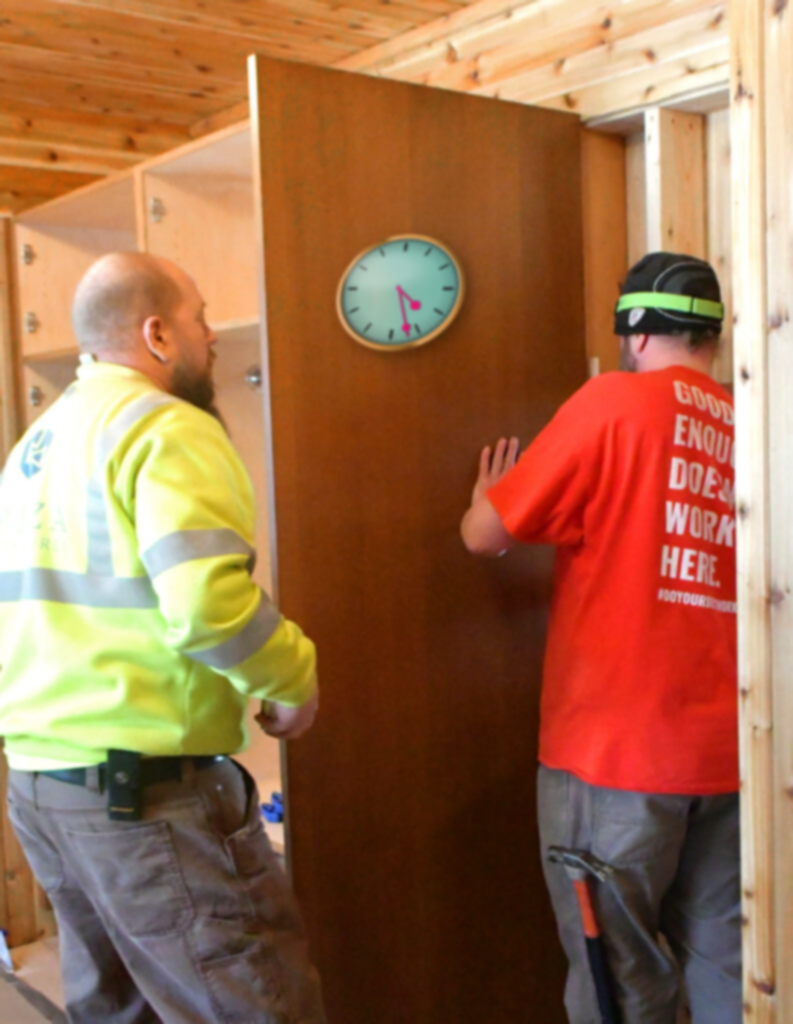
4:27
